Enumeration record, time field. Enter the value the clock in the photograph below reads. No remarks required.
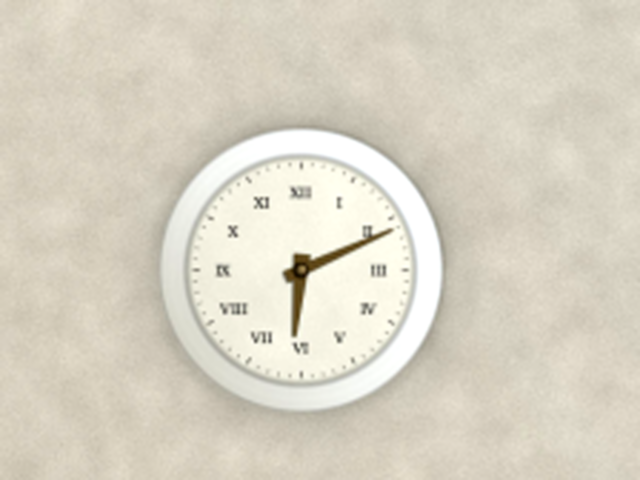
6:11
